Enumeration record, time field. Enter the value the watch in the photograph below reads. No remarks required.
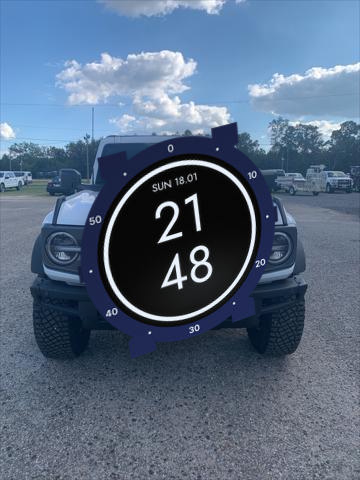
21:48
